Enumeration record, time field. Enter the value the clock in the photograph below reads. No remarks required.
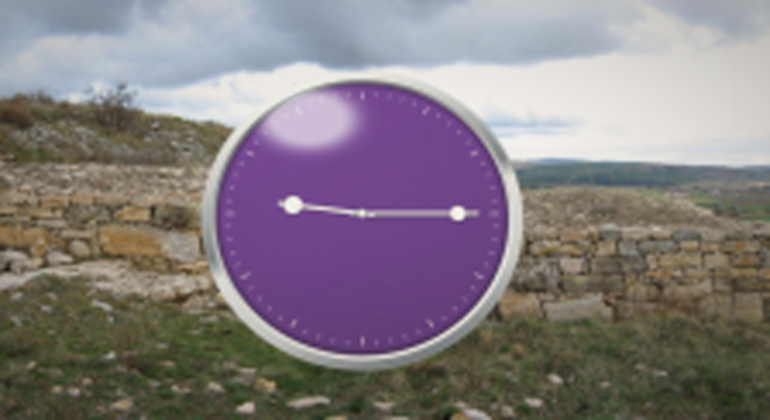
9:15
